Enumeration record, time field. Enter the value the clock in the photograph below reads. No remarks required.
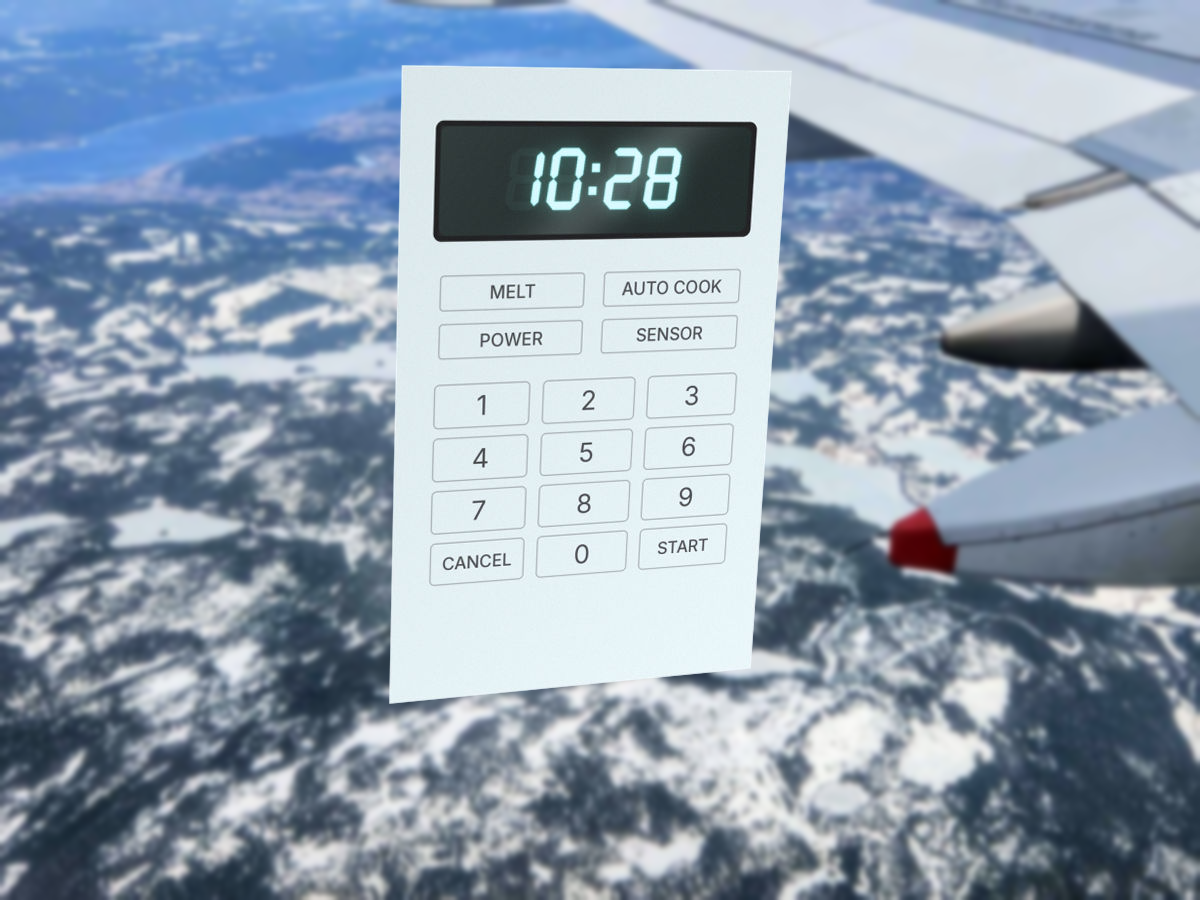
10:28
